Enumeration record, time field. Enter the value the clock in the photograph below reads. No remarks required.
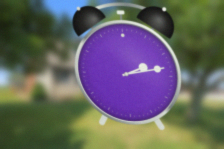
2:13
